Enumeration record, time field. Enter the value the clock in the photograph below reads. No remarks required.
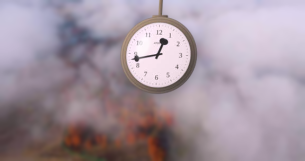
12:43
